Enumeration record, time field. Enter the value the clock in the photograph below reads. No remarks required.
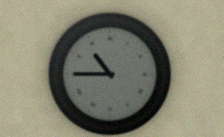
10:45
